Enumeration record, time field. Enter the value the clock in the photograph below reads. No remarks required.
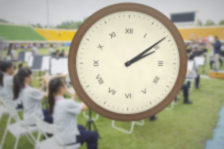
2:09
